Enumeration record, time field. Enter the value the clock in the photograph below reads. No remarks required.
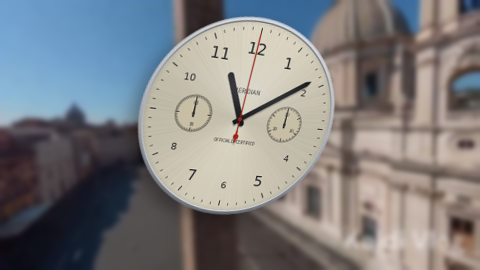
11:09
